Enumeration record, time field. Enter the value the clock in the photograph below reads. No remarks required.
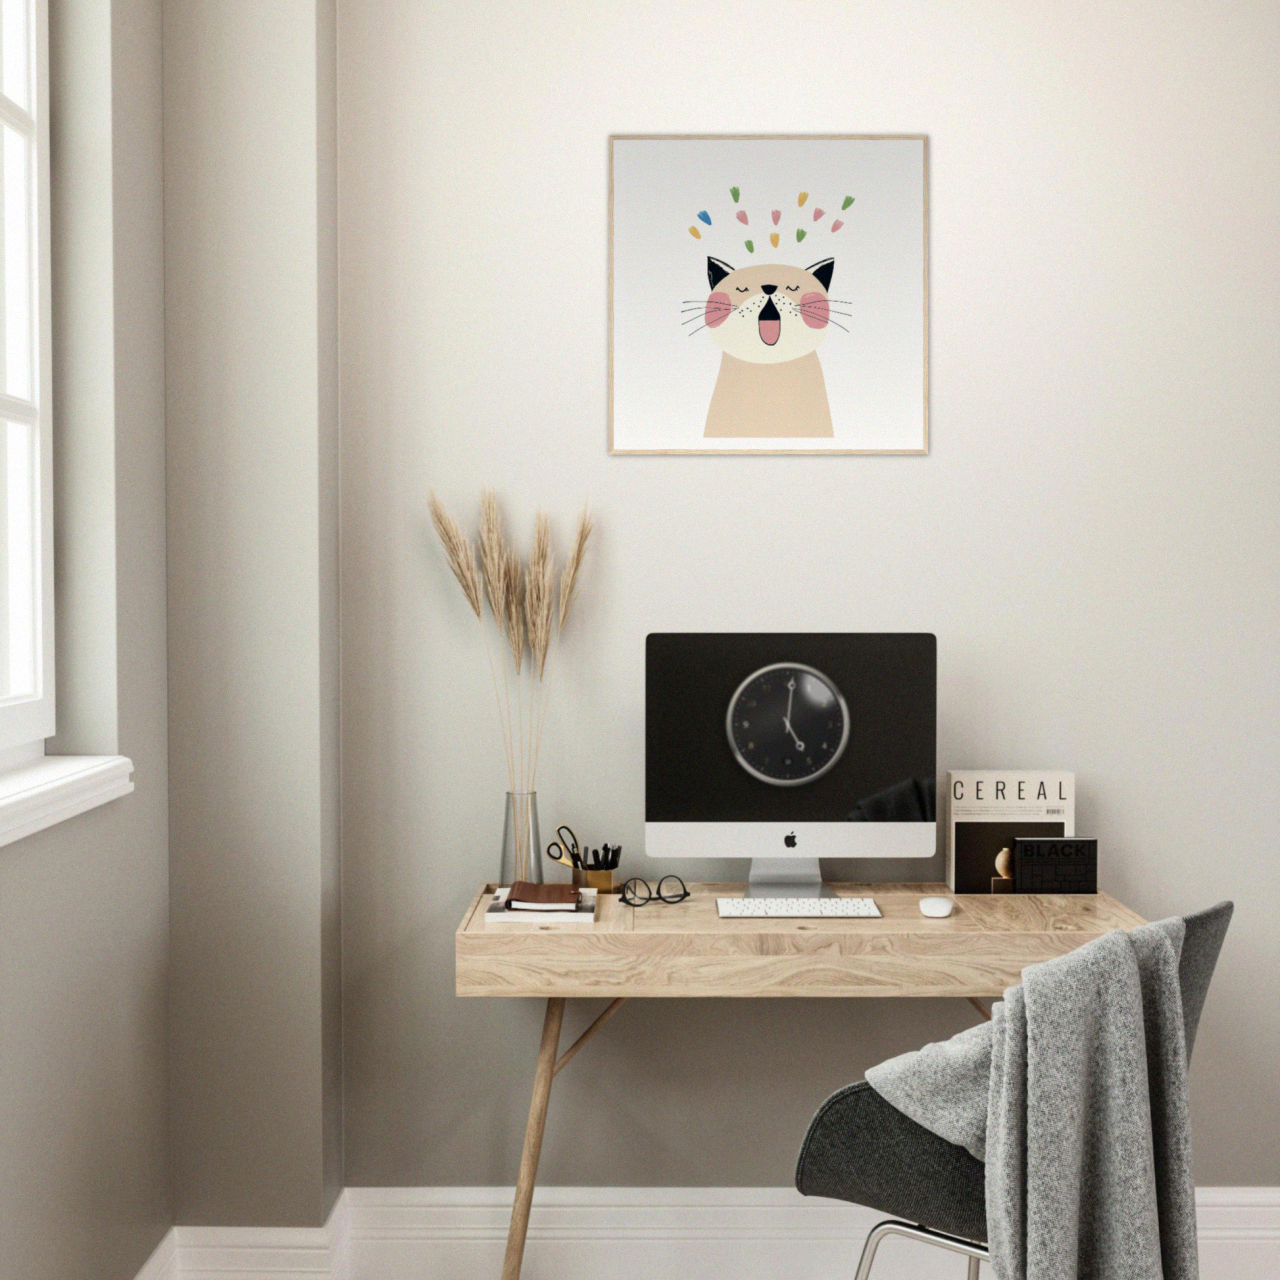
5:01
